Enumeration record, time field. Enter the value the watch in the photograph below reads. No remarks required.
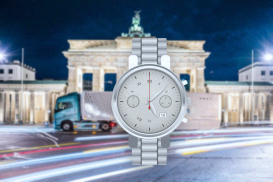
5:08
